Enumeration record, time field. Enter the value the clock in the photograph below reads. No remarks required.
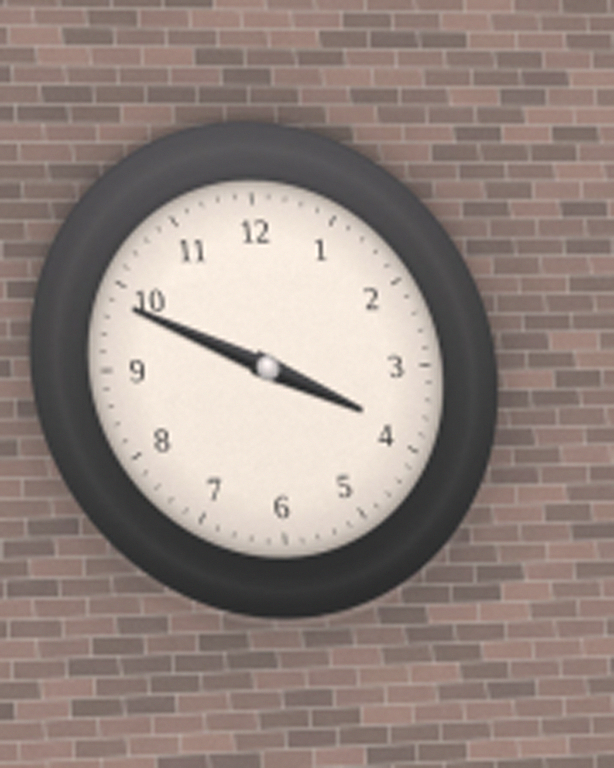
3:49
